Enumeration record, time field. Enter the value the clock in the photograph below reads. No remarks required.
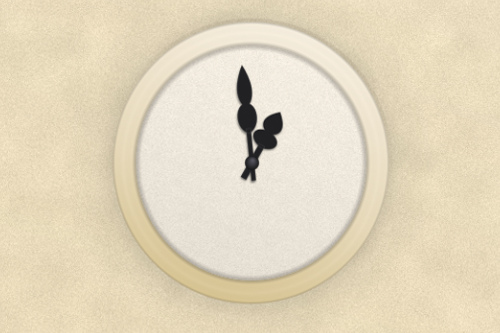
12:59
